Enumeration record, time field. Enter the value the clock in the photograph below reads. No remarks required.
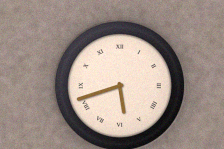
5:42
